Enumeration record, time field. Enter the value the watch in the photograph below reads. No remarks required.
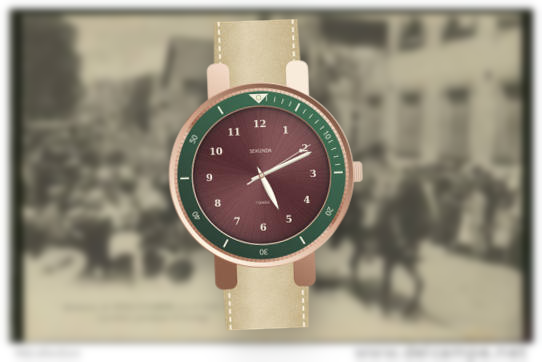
5:11:10
